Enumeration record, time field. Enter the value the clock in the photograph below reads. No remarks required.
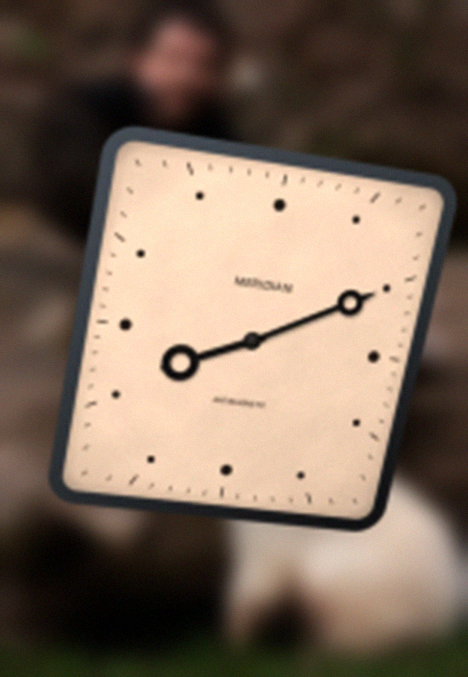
8:10
